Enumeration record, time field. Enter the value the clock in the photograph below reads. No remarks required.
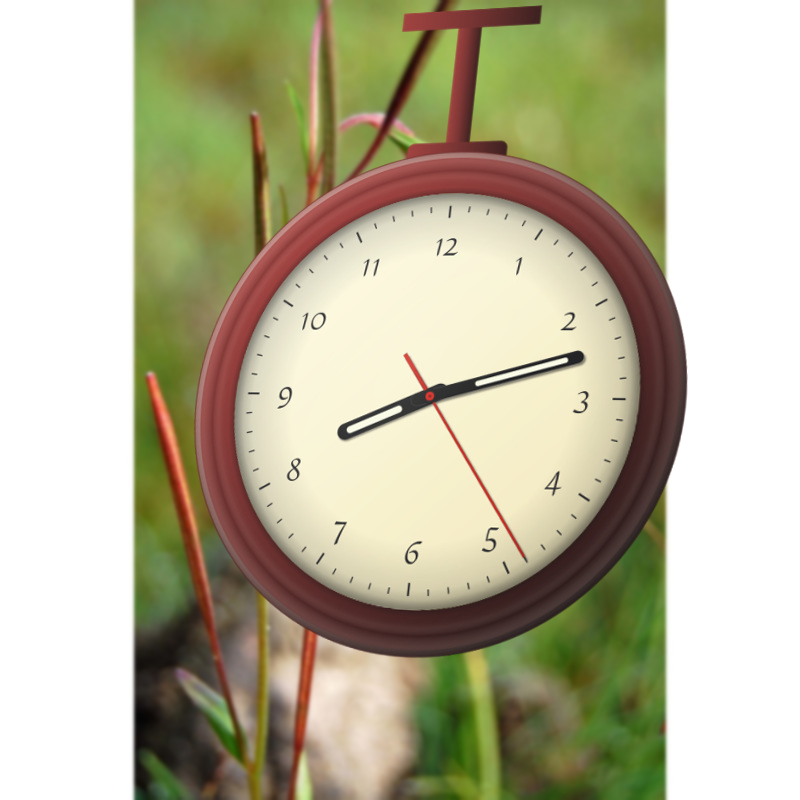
8:12:24
